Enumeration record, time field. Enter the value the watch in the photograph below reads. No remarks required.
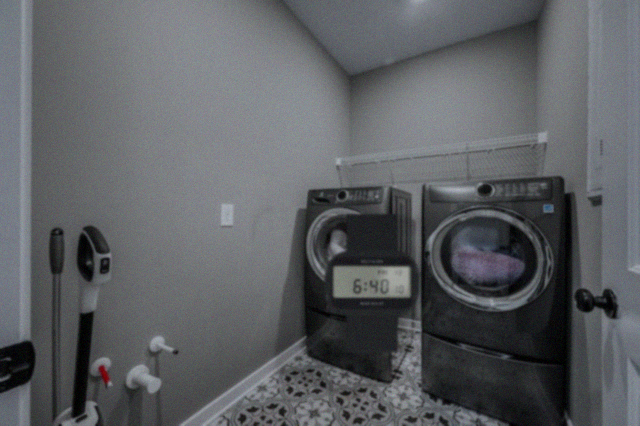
6:40
